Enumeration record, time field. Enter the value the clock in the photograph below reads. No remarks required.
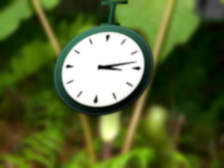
3:13
